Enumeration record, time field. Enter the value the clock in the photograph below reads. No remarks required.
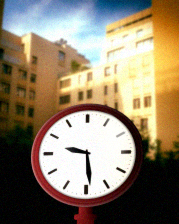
9:29
